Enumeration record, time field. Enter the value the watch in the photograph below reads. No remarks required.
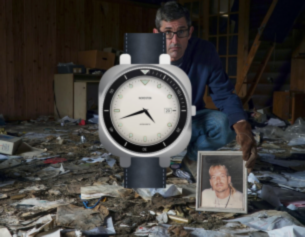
4:42
